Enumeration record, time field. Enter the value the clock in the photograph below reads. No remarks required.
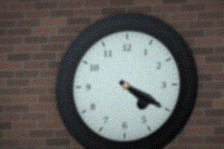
4:20
